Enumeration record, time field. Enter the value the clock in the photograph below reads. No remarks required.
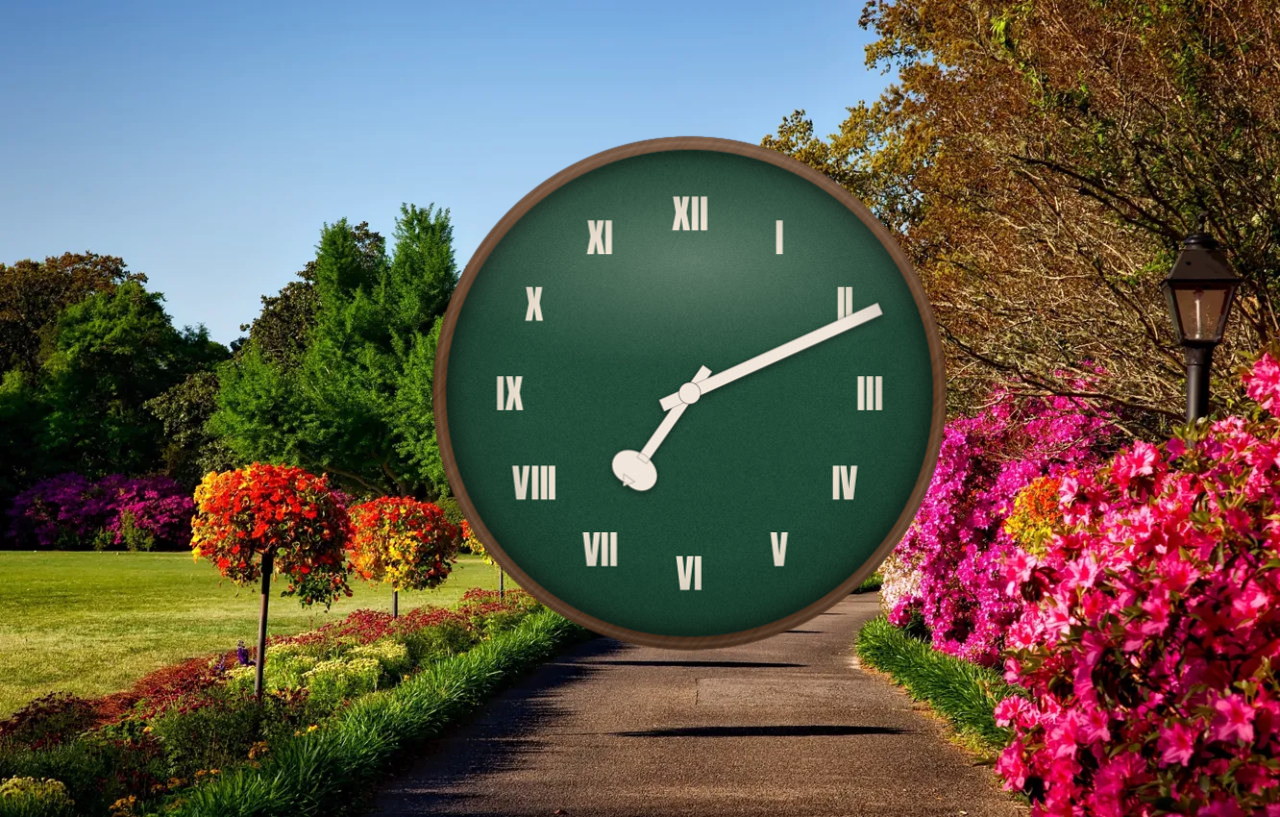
7:11
